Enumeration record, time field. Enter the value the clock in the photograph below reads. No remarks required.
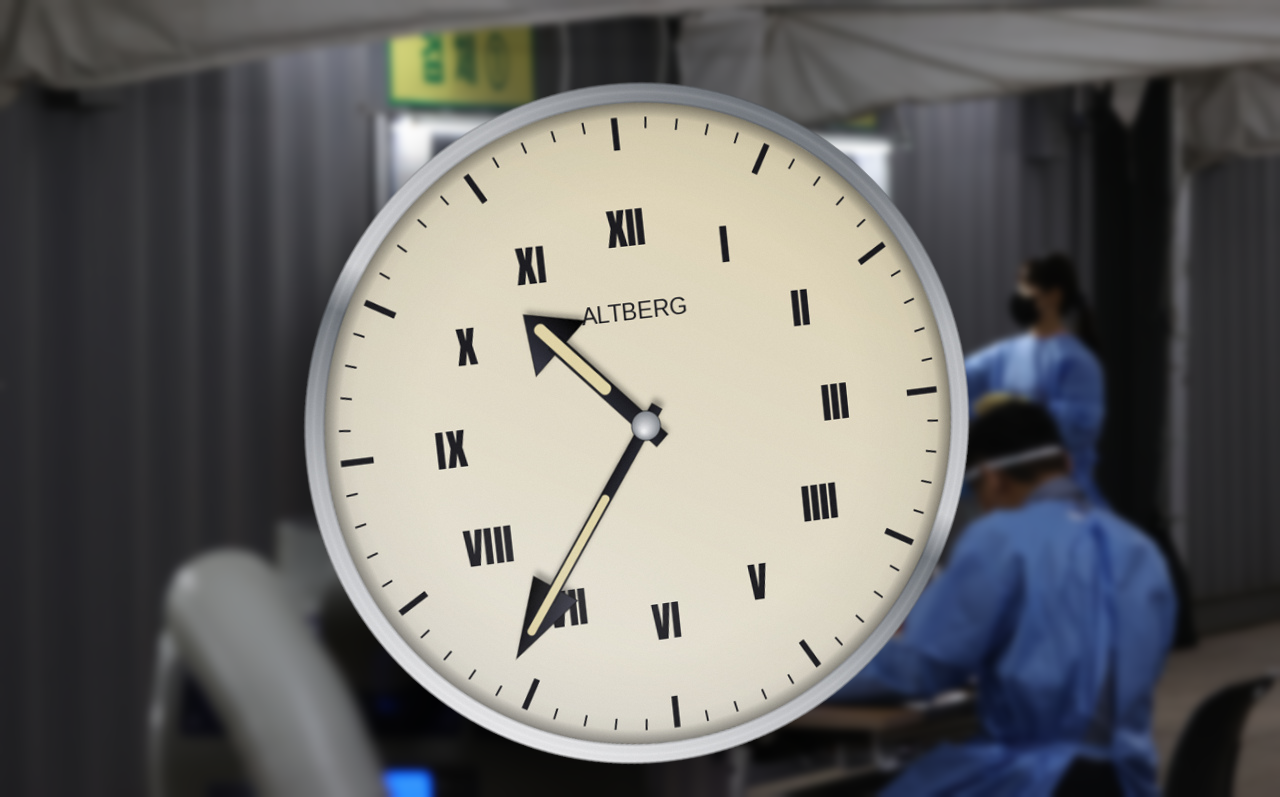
10:36
